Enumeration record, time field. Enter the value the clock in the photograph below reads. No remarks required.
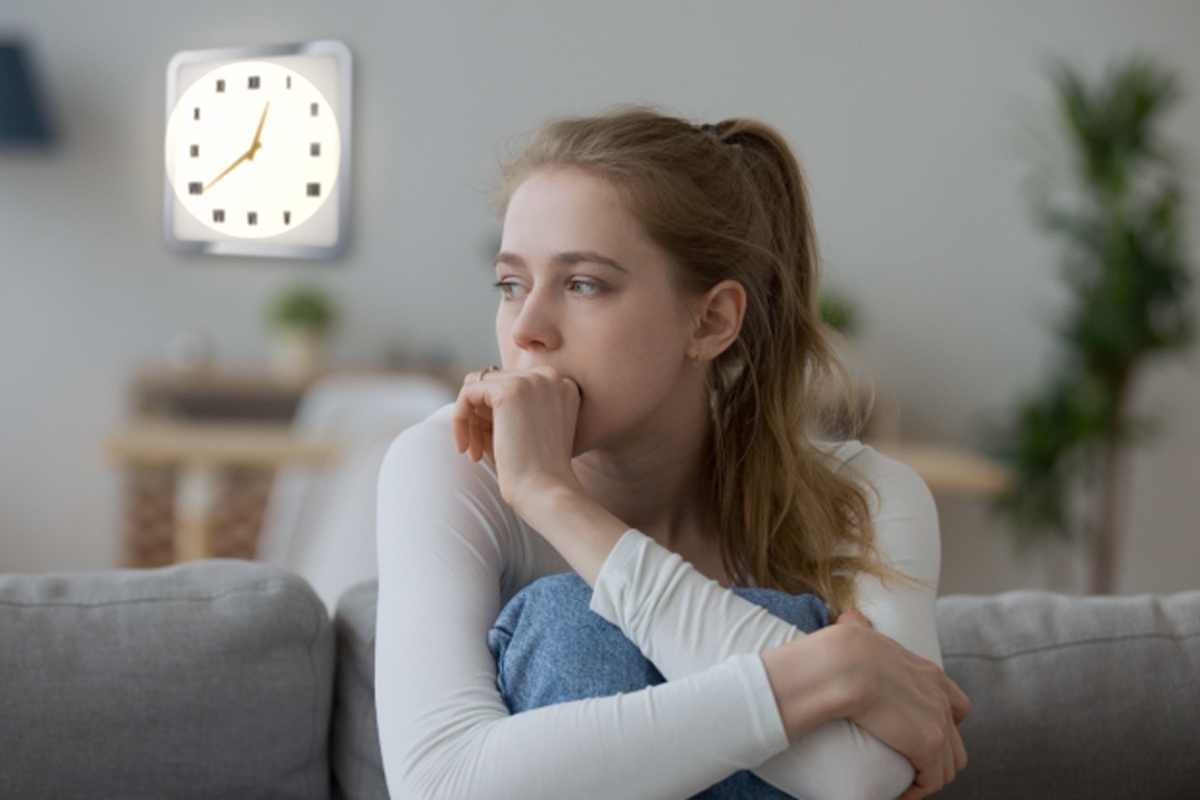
12:39
